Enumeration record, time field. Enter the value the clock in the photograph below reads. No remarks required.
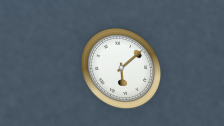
6:09
